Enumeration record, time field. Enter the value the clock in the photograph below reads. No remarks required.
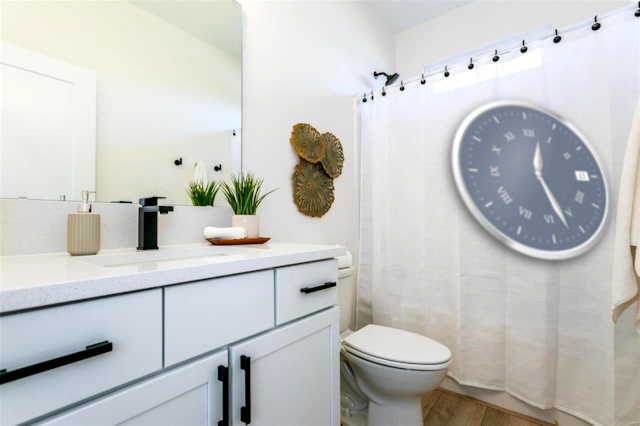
12:27
